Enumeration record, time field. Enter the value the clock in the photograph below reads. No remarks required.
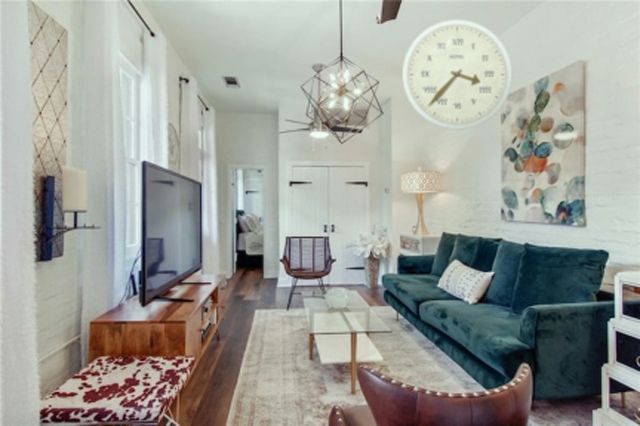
3:37
